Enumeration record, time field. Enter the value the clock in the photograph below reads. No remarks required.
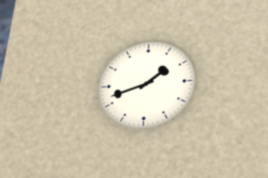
1:42
